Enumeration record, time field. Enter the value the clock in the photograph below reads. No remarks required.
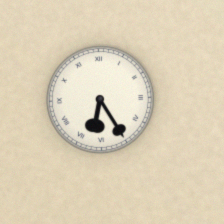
6:25
